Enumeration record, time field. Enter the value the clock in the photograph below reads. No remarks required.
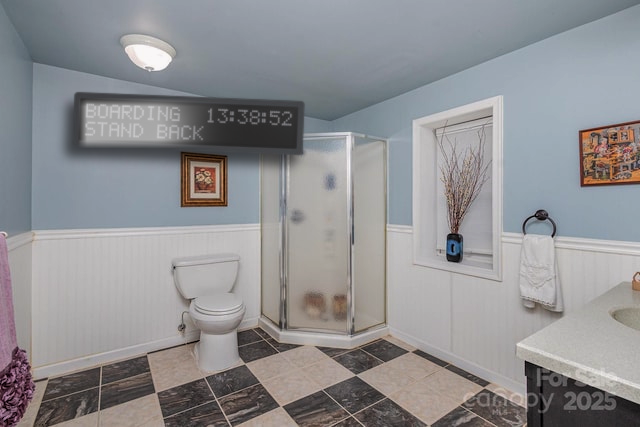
13:38:52
